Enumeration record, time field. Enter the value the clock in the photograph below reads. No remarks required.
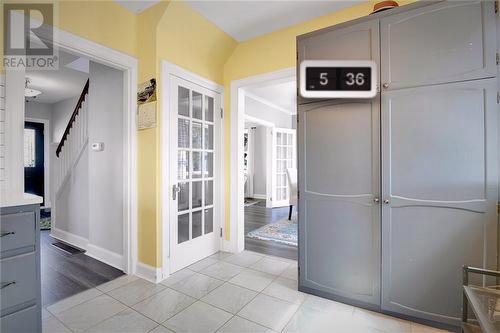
5:36
